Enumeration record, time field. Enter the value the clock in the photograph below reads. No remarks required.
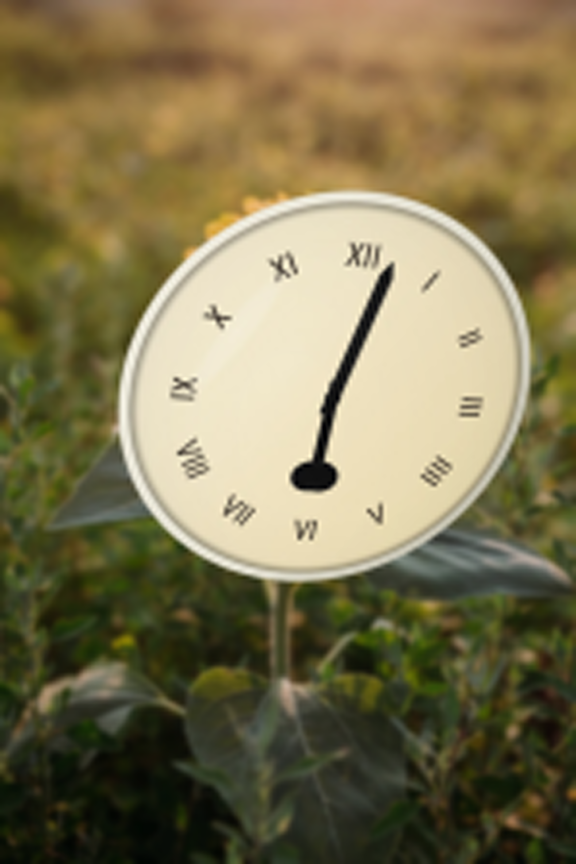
6:02
